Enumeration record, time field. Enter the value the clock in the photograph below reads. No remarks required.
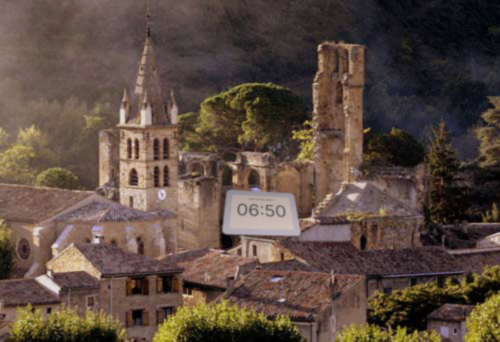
6:50
